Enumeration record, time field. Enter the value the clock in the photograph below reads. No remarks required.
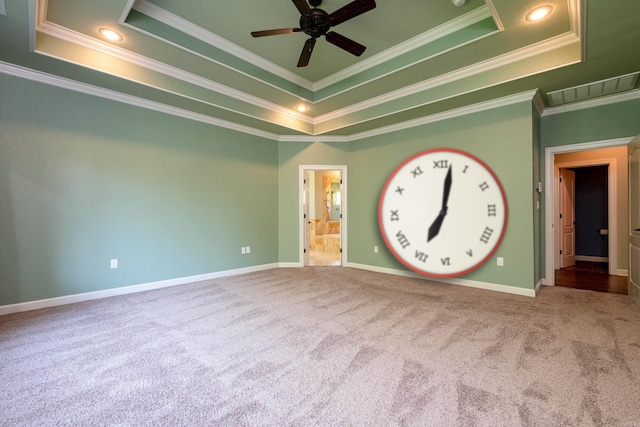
7:02
